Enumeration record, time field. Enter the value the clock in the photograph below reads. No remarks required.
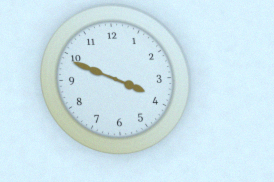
3:49
